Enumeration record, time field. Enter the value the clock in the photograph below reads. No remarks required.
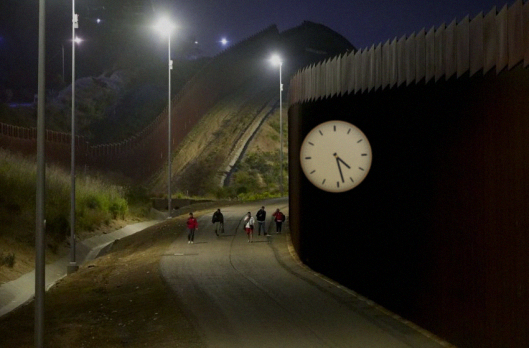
4:28
